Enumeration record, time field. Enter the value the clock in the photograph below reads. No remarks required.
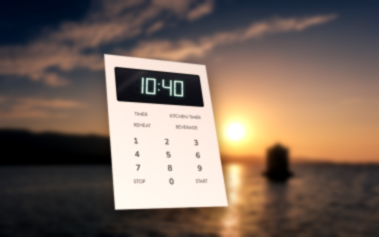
10:40
